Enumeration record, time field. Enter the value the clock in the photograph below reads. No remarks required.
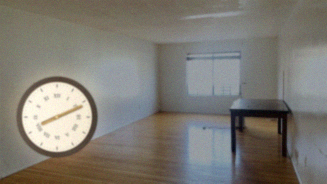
8:11
